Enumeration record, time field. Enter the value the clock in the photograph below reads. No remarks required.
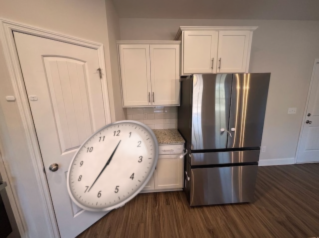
12:34
